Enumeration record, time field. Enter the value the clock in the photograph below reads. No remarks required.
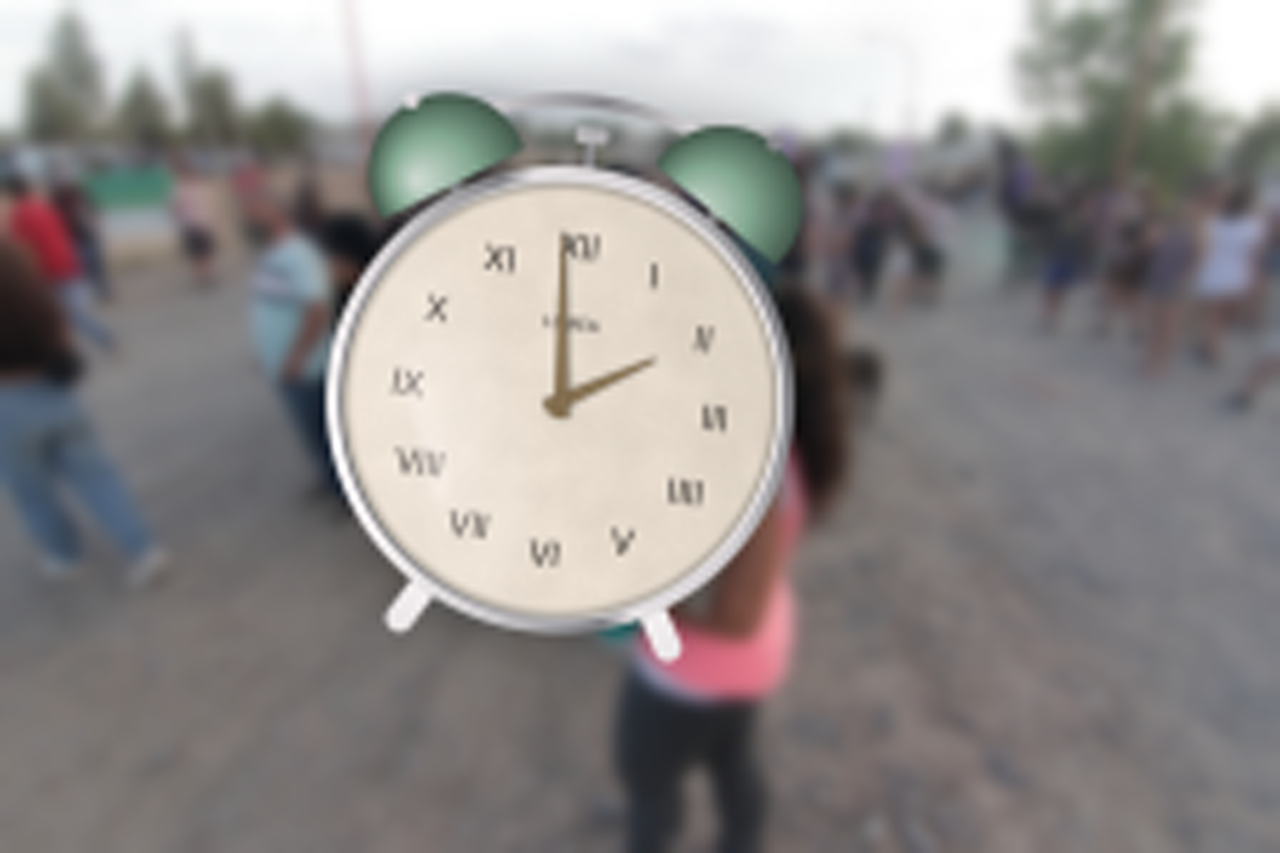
1:59
